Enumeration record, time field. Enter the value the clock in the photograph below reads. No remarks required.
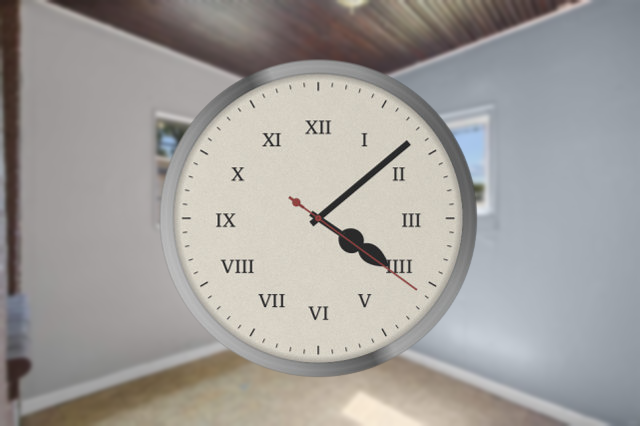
4:08:21
